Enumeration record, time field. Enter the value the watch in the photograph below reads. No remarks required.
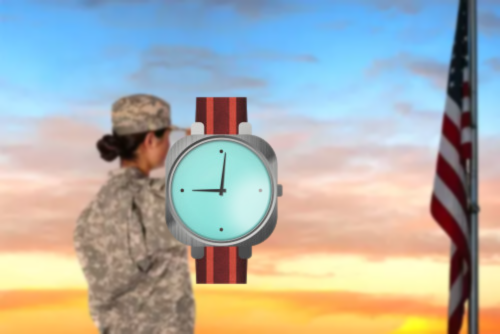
9:01
